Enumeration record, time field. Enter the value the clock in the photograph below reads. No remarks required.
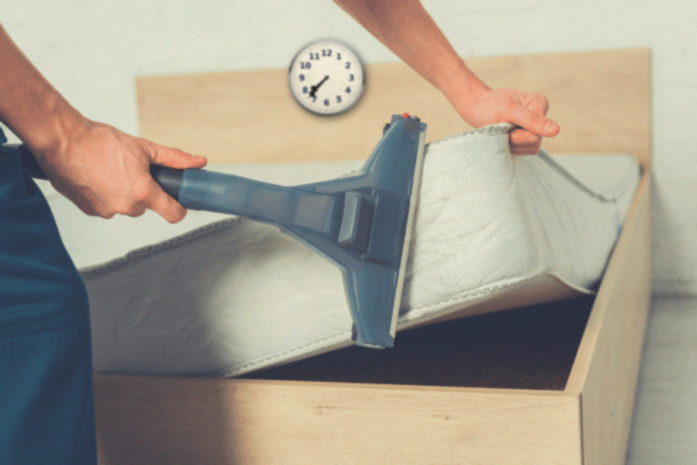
7:37
